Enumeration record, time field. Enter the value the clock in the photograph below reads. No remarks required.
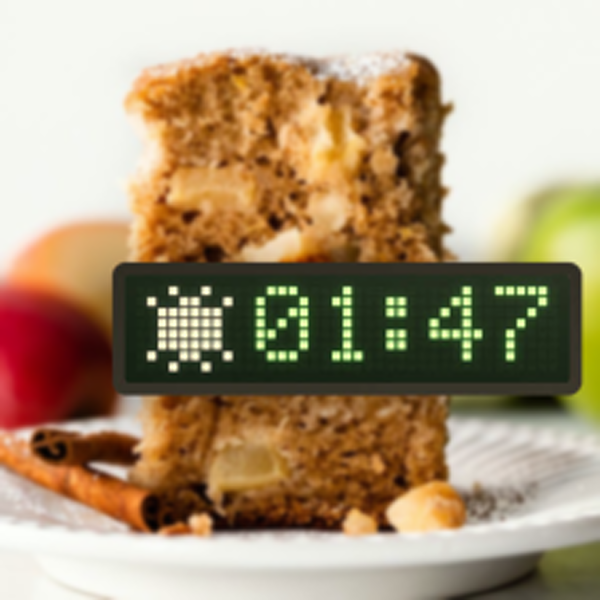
1:47
